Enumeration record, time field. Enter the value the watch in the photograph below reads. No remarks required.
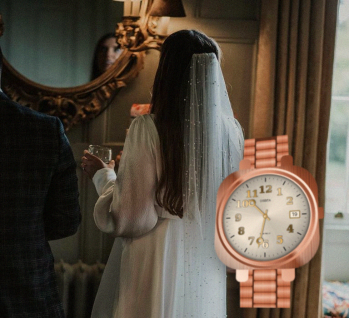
10:32
